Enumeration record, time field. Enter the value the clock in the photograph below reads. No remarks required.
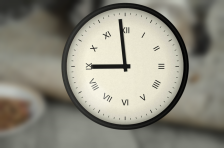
8:59
